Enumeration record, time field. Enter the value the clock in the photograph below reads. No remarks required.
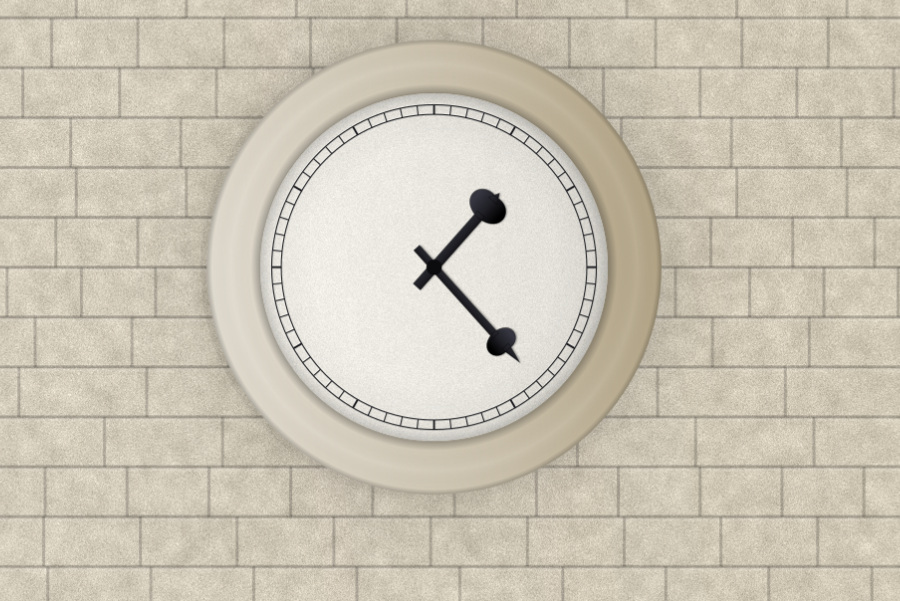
1:23
